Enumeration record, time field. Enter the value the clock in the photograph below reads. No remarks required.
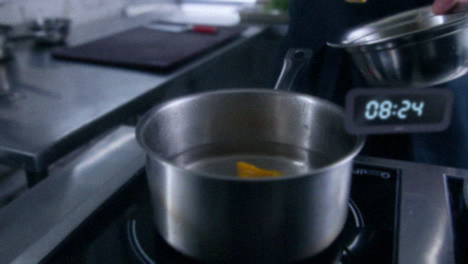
8:24
